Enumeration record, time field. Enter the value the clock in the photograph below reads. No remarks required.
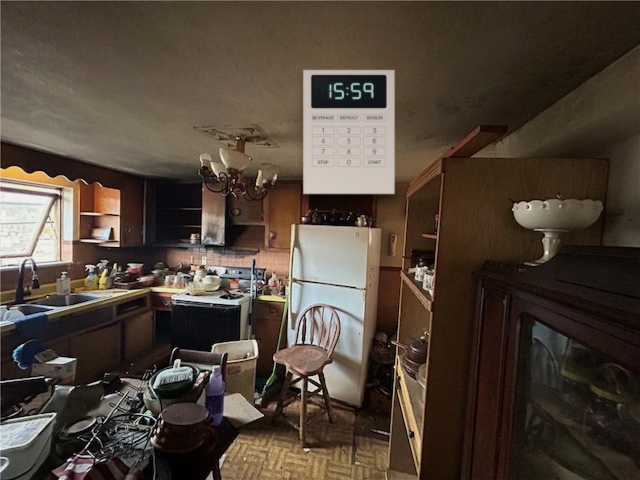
15:59
